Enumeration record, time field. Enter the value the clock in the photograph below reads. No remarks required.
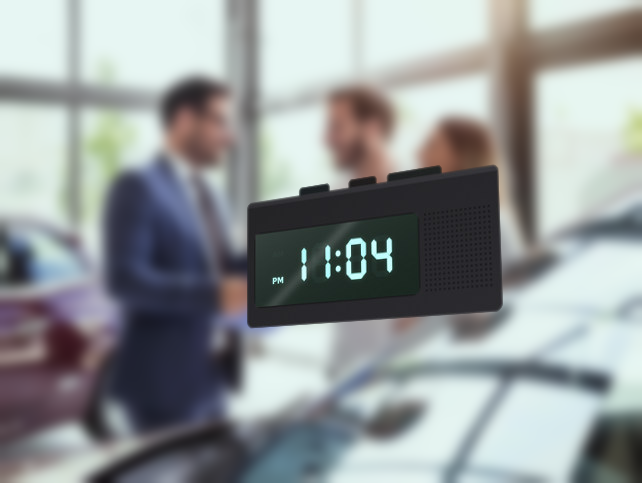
11:04
